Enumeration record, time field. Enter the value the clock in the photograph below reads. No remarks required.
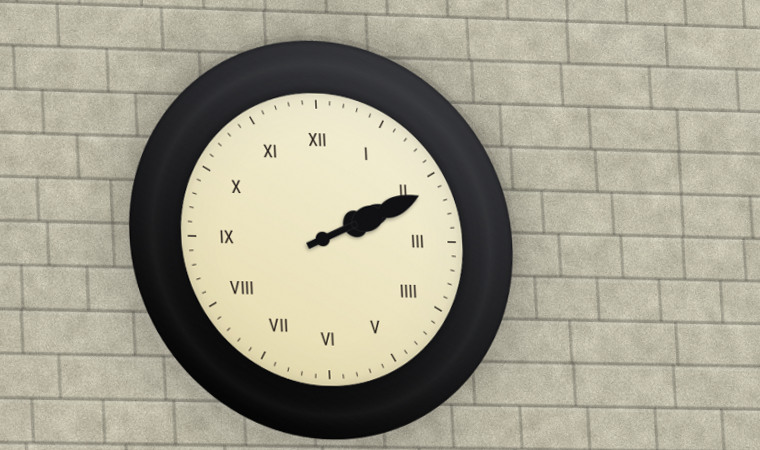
2:11
